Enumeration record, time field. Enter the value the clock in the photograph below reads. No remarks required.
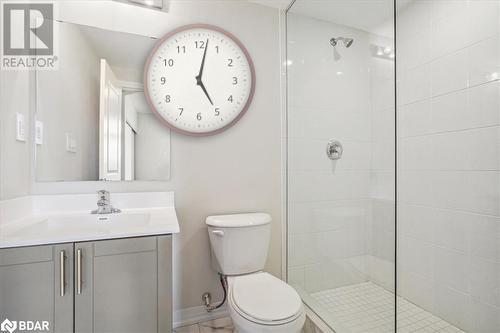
5:02
